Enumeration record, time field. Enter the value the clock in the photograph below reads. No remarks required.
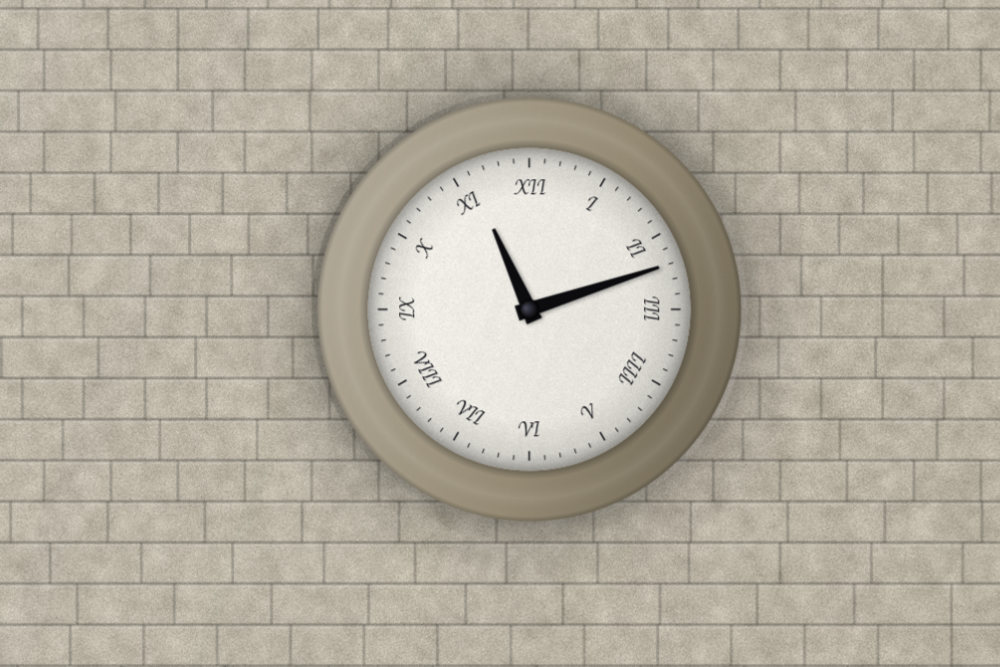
11:12
